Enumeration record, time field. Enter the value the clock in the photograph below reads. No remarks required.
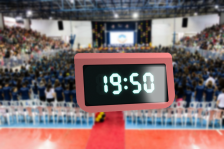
19:50
